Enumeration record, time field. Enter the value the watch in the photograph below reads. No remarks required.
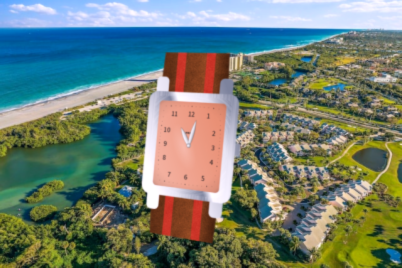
11:02
